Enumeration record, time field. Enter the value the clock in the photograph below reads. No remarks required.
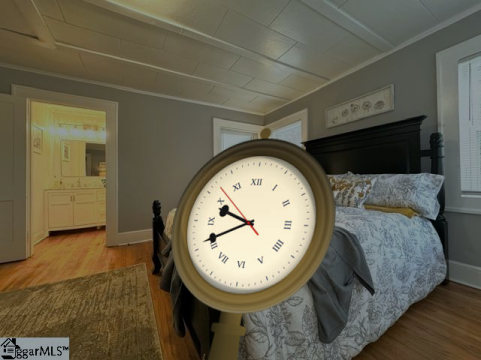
9:40:52
